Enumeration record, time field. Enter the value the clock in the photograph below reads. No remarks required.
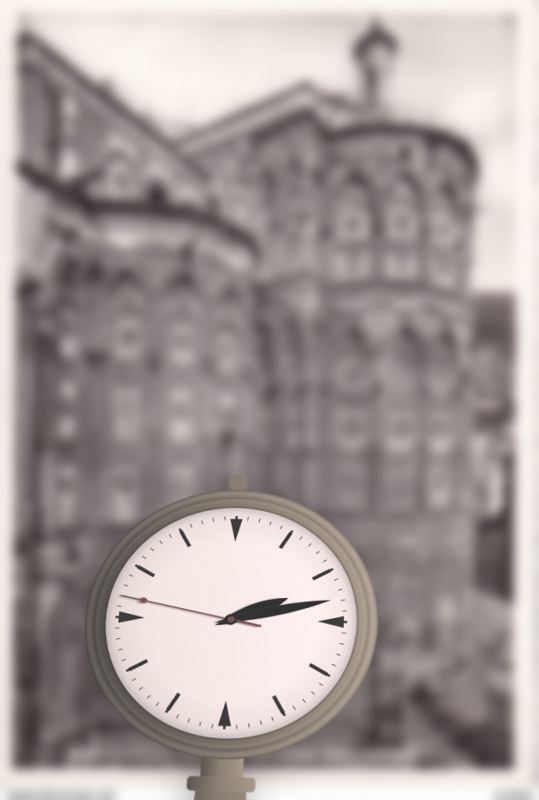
2:12:47
